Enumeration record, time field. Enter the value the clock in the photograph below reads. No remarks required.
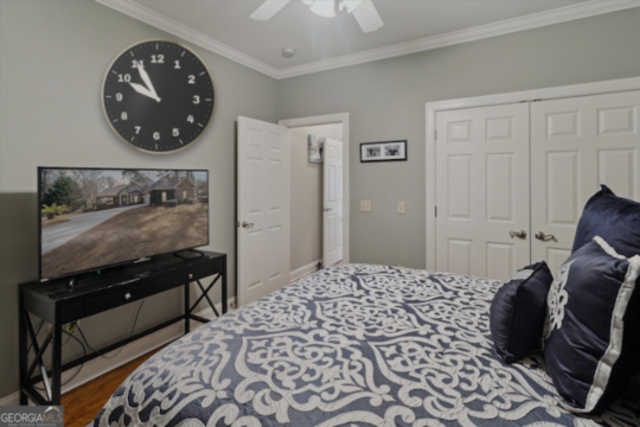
9:55
